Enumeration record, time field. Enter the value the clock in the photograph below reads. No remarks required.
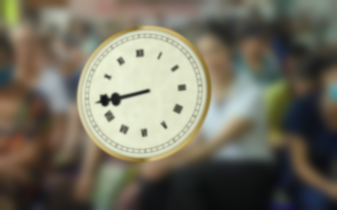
8:44
